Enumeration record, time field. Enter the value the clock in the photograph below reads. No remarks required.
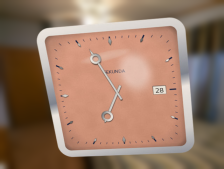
6:56
